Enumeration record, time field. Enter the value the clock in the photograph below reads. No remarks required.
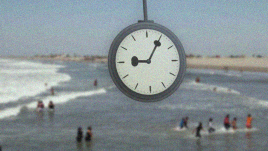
9:05
